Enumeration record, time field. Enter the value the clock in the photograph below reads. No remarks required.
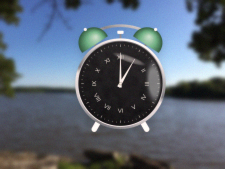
1:00
